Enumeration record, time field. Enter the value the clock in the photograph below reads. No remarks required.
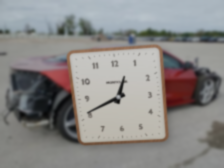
12:41
